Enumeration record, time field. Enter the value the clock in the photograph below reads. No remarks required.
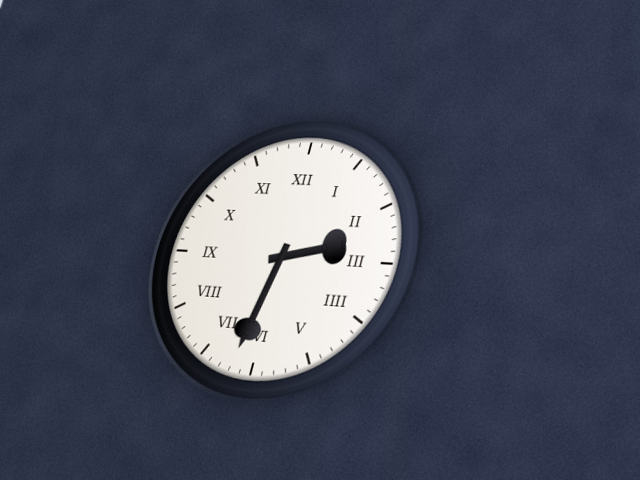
2:32
